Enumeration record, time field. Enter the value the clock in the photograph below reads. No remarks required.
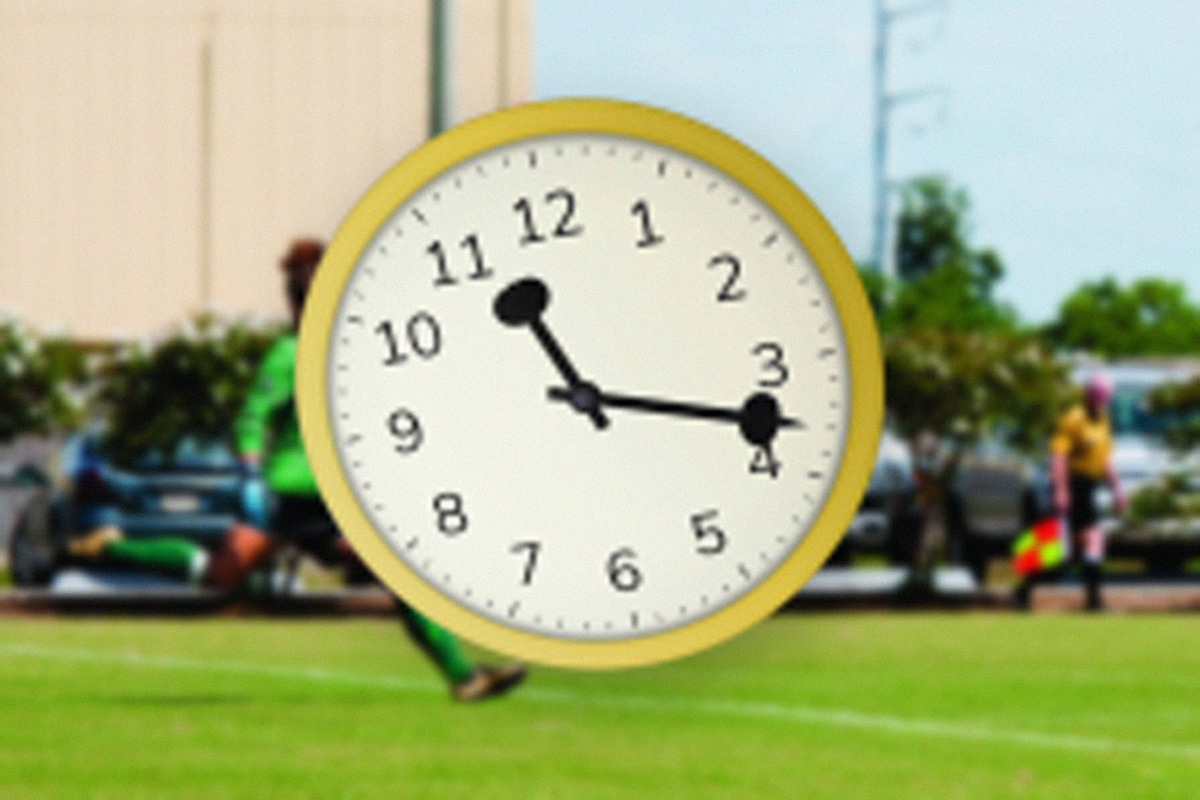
11:18
